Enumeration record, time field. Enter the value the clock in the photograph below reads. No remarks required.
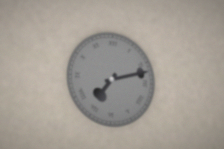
7:12
